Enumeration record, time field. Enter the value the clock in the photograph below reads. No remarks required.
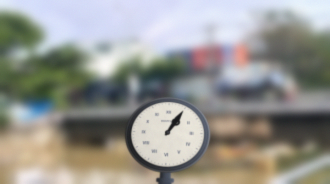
1:05
